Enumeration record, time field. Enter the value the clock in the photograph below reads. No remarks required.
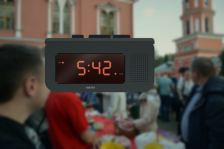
5:42
